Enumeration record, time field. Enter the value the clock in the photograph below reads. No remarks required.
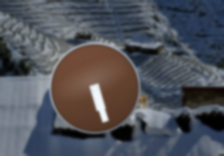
5:27
